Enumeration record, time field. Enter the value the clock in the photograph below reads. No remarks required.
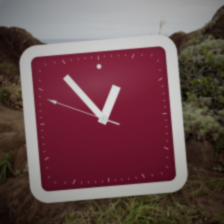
12:53:49
